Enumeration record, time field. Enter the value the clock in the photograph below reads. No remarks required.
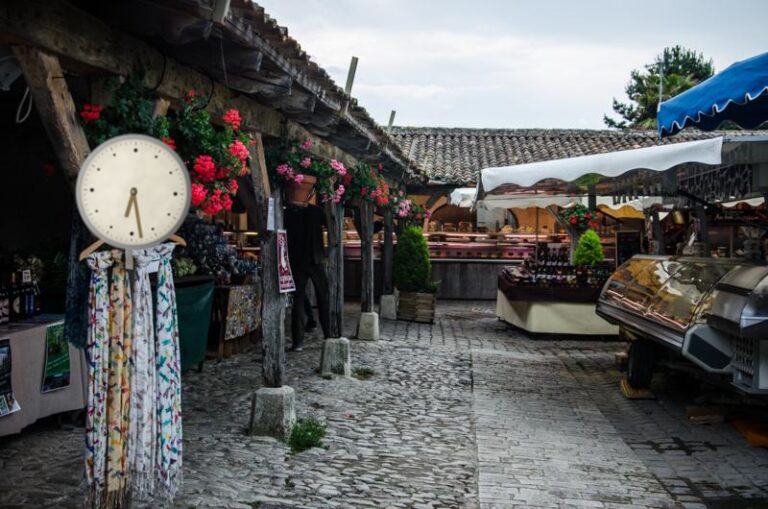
6:28
